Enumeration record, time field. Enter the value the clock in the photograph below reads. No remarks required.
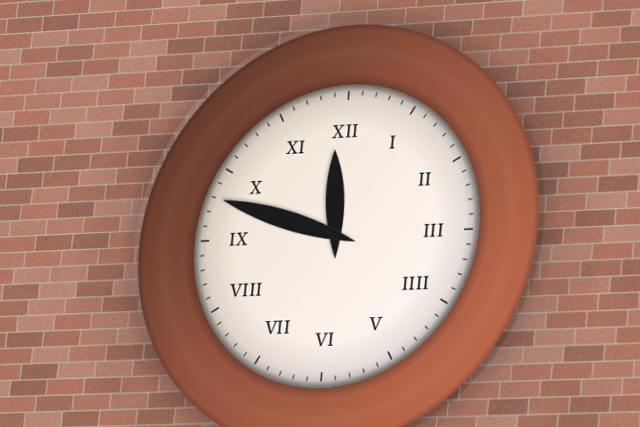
11:48
